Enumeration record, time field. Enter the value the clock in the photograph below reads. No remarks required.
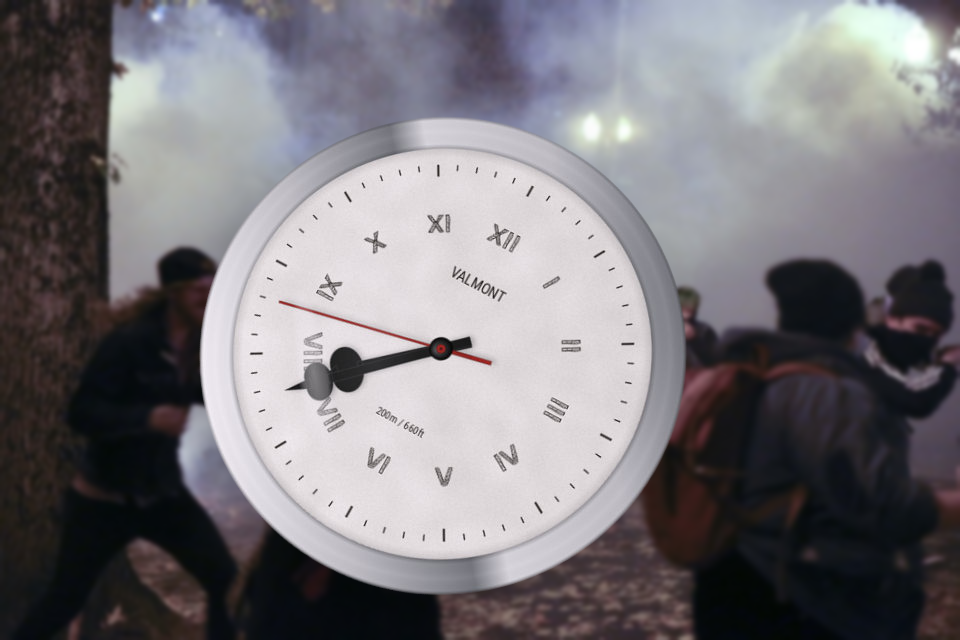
7:37:43
